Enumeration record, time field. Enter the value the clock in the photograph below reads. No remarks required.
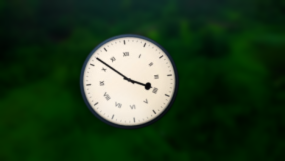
3:52
